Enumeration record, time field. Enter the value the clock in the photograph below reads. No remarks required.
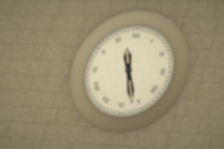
11:27
